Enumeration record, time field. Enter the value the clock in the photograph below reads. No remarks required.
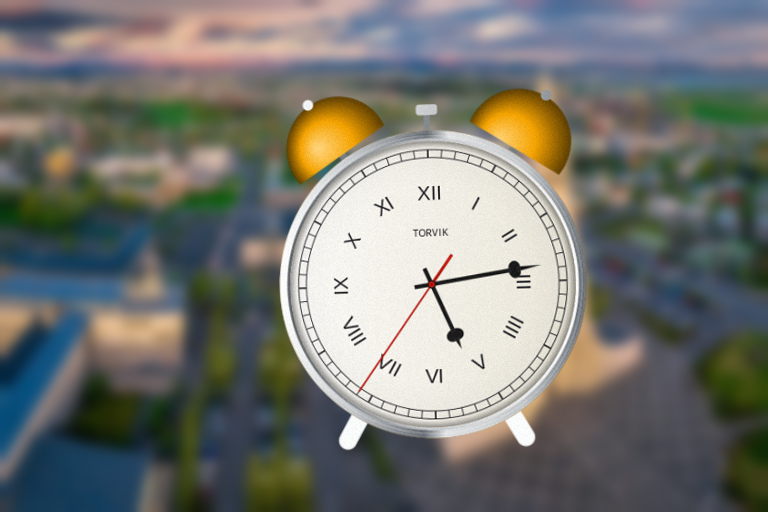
5:13:36
